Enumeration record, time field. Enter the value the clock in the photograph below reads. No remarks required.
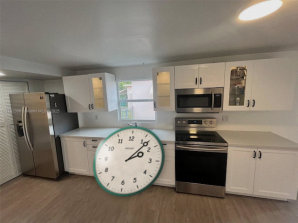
2:07
